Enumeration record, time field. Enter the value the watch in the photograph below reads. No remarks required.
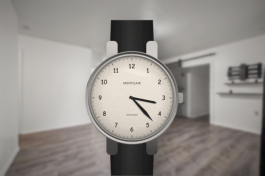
3:23
